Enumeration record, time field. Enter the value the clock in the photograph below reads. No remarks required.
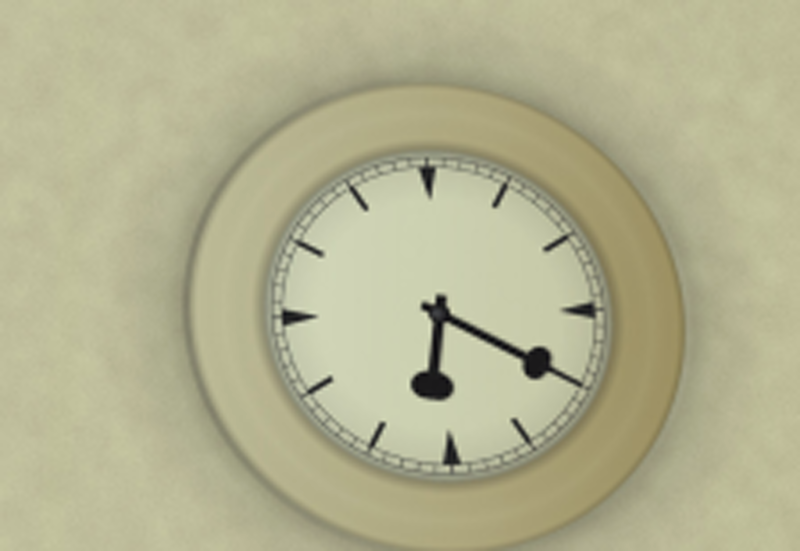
6:20
